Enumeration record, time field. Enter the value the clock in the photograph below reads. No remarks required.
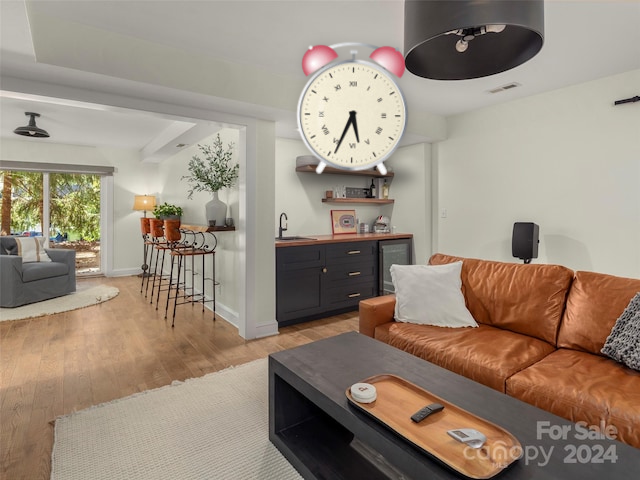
5:34
